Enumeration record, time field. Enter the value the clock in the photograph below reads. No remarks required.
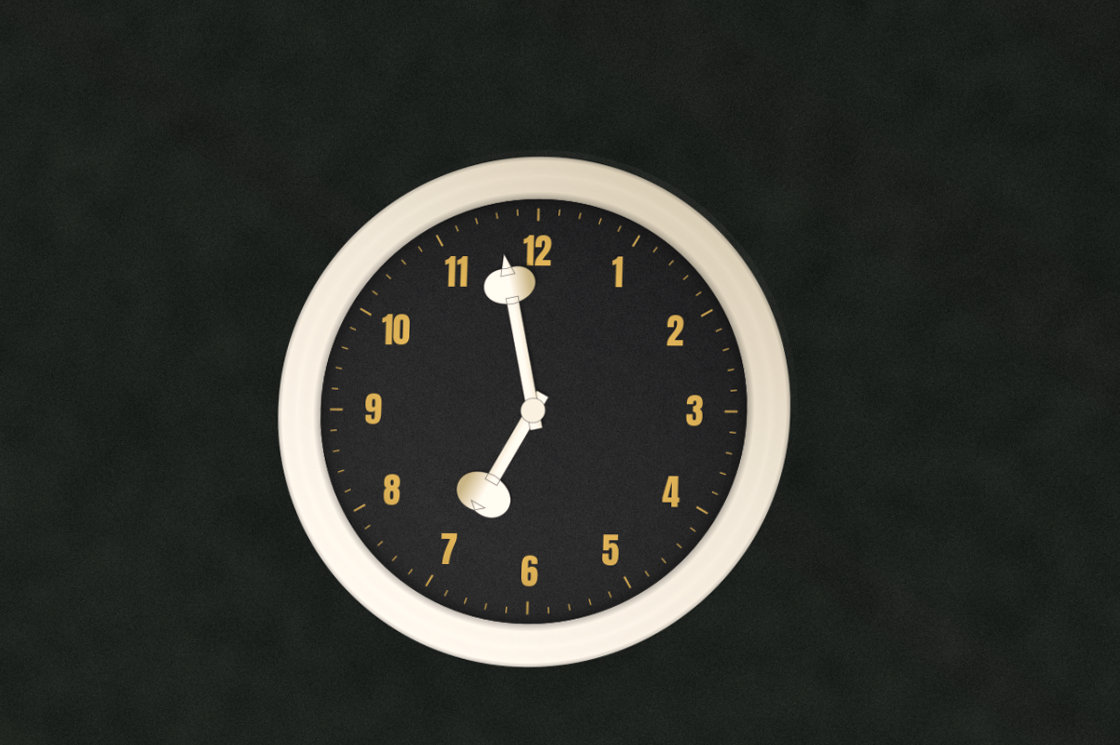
6:58
